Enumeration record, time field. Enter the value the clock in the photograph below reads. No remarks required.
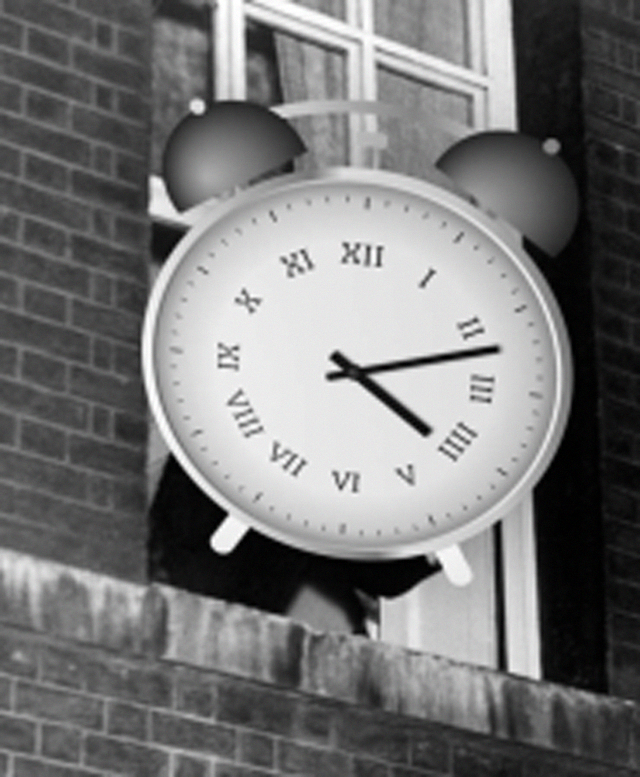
4:12
